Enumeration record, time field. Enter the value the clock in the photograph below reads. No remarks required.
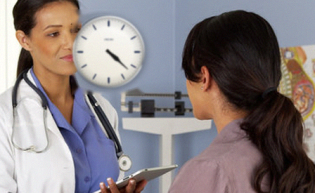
4:22
